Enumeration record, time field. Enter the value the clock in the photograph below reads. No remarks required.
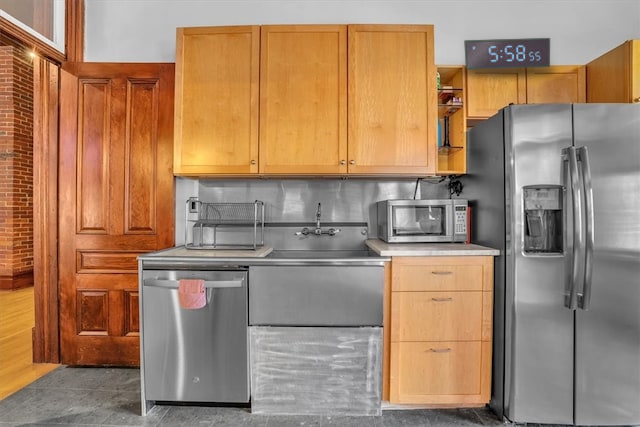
5:58:55
